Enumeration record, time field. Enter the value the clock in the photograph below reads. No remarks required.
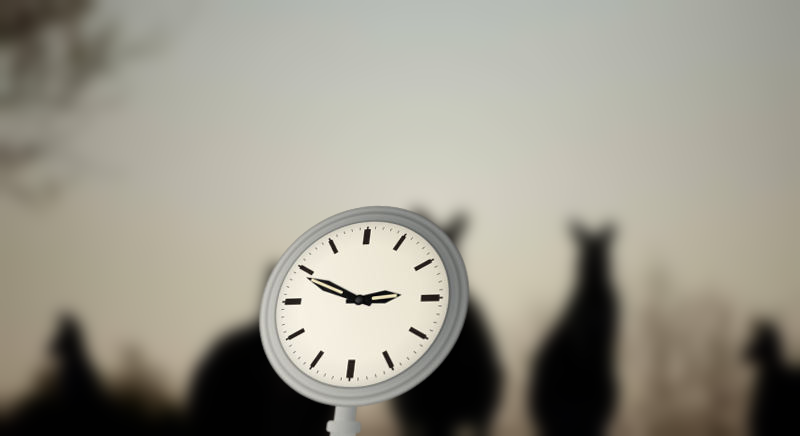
2:49
